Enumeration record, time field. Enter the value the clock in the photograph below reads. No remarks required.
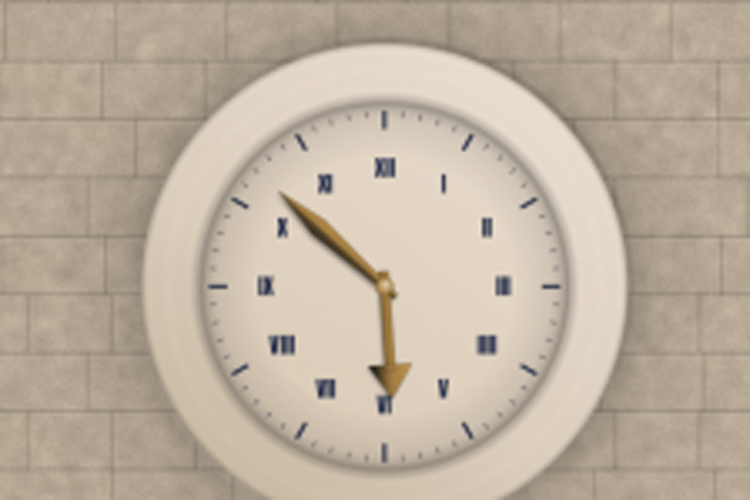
5:52
